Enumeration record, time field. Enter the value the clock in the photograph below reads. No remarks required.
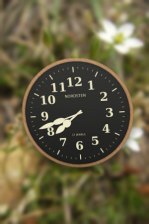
7:42
